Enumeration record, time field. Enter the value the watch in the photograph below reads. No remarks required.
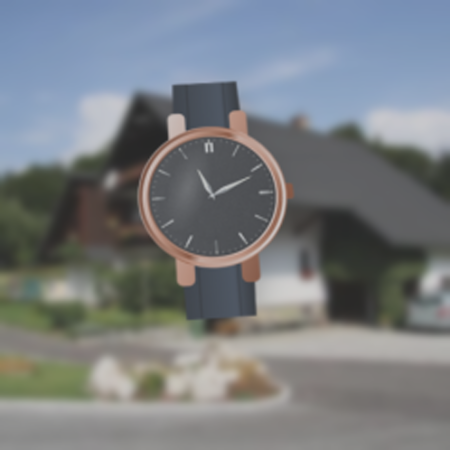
11:11
